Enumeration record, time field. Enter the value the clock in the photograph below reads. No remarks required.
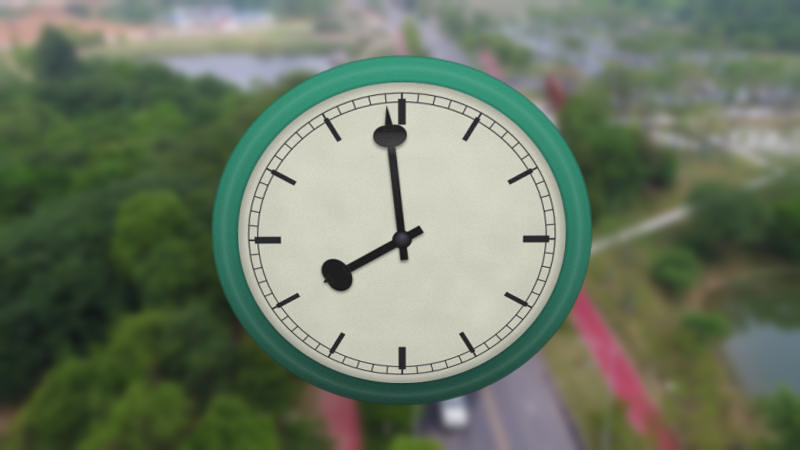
7:59
